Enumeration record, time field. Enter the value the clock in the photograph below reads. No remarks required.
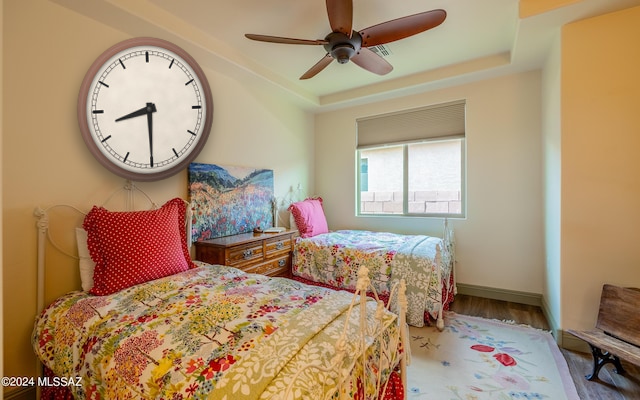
8:30
